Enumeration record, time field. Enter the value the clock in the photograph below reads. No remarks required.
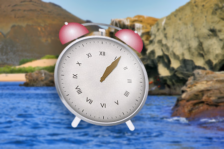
1:06
